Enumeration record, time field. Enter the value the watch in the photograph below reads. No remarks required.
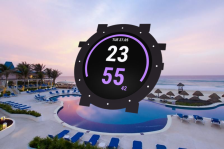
23:55
